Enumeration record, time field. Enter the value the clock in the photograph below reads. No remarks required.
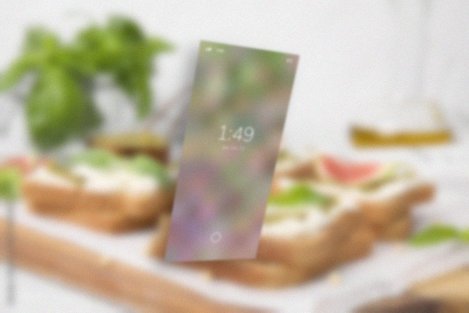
1:49
